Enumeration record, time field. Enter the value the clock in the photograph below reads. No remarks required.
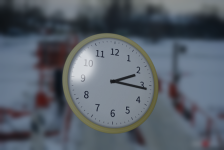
2:16
